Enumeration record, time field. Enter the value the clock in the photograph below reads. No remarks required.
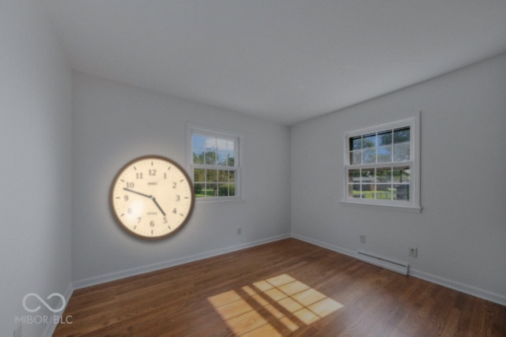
4:48
